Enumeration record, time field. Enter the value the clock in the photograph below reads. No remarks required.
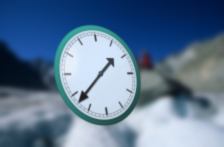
1:38
